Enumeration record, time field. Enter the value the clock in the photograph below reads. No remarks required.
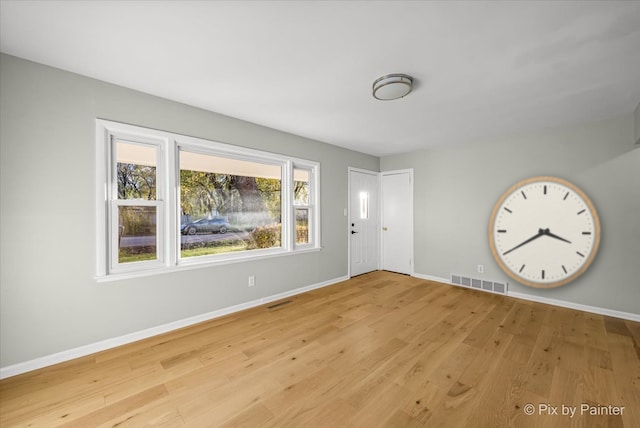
3:40
